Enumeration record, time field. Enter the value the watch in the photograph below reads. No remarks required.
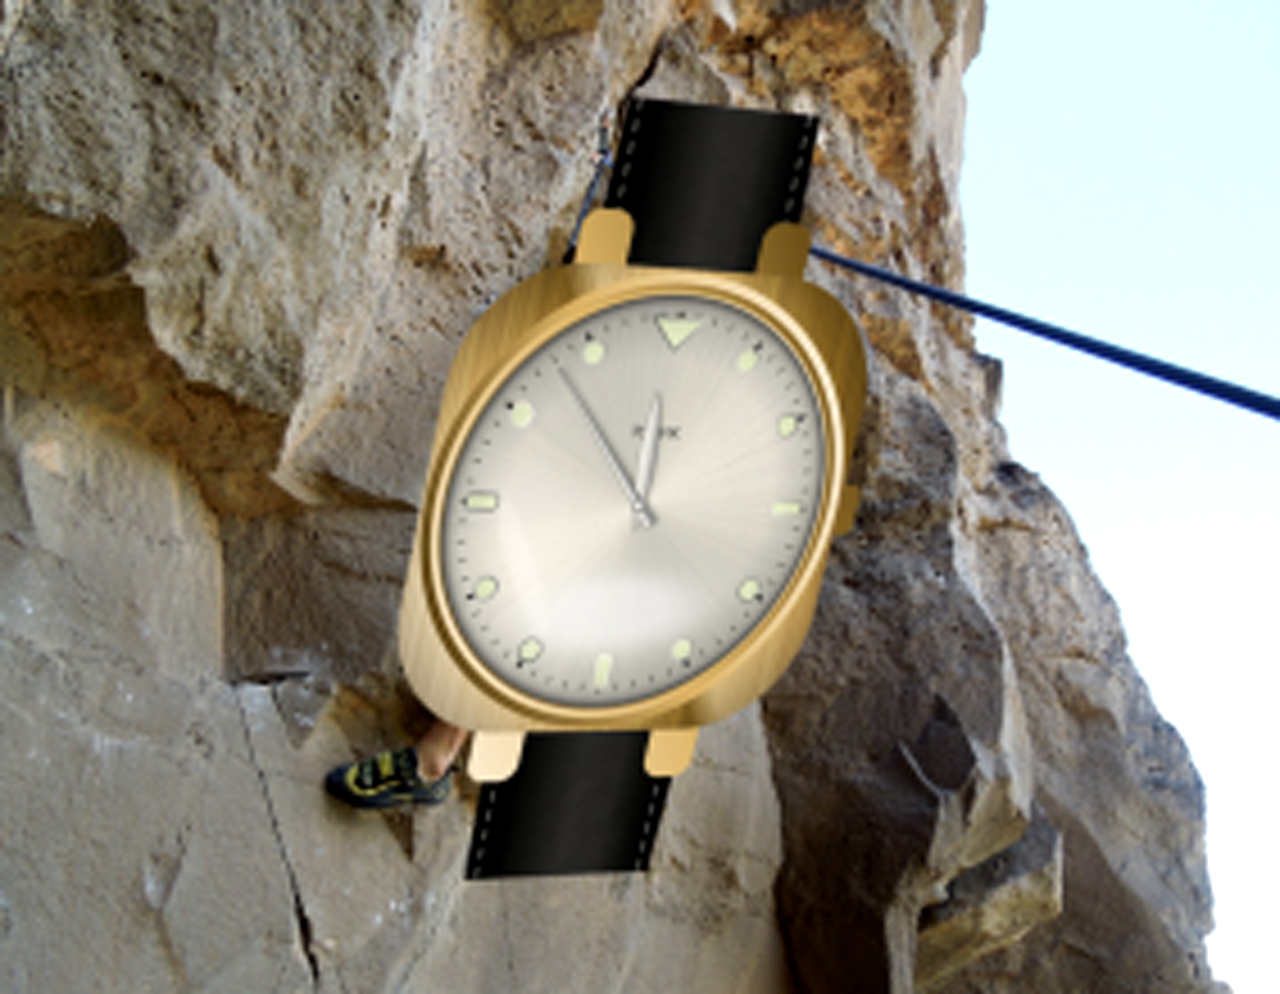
11:53
